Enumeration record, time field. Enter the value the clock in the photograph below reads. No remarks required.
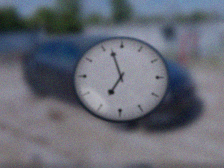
6:57
